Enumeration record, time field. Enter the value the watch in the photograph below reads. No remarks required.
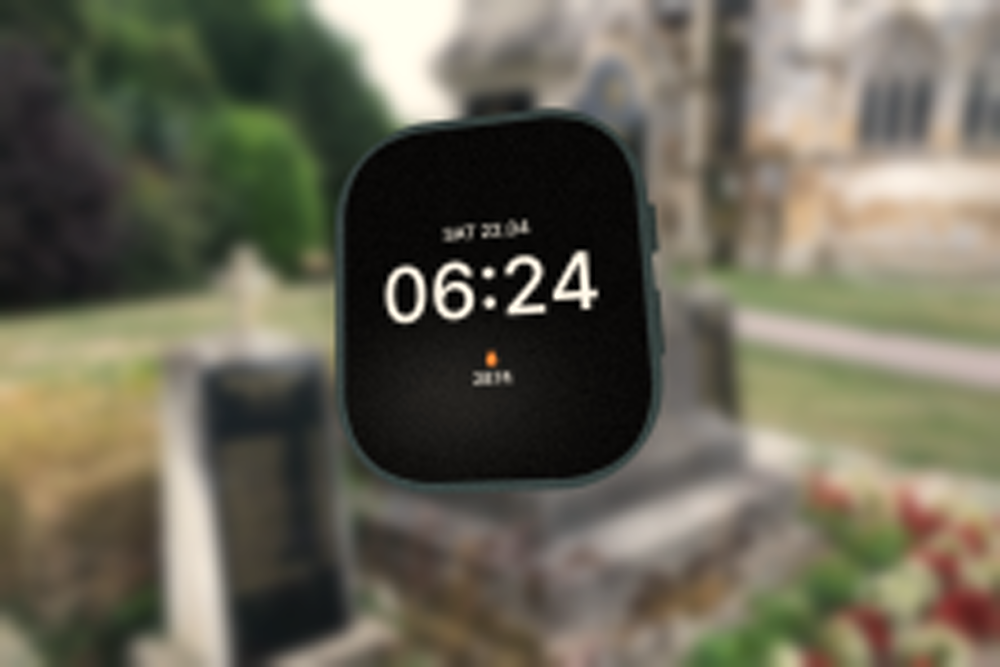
6:24
